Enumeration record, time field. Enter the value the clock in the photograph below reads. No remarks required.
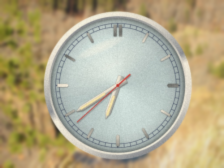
6:39:38
